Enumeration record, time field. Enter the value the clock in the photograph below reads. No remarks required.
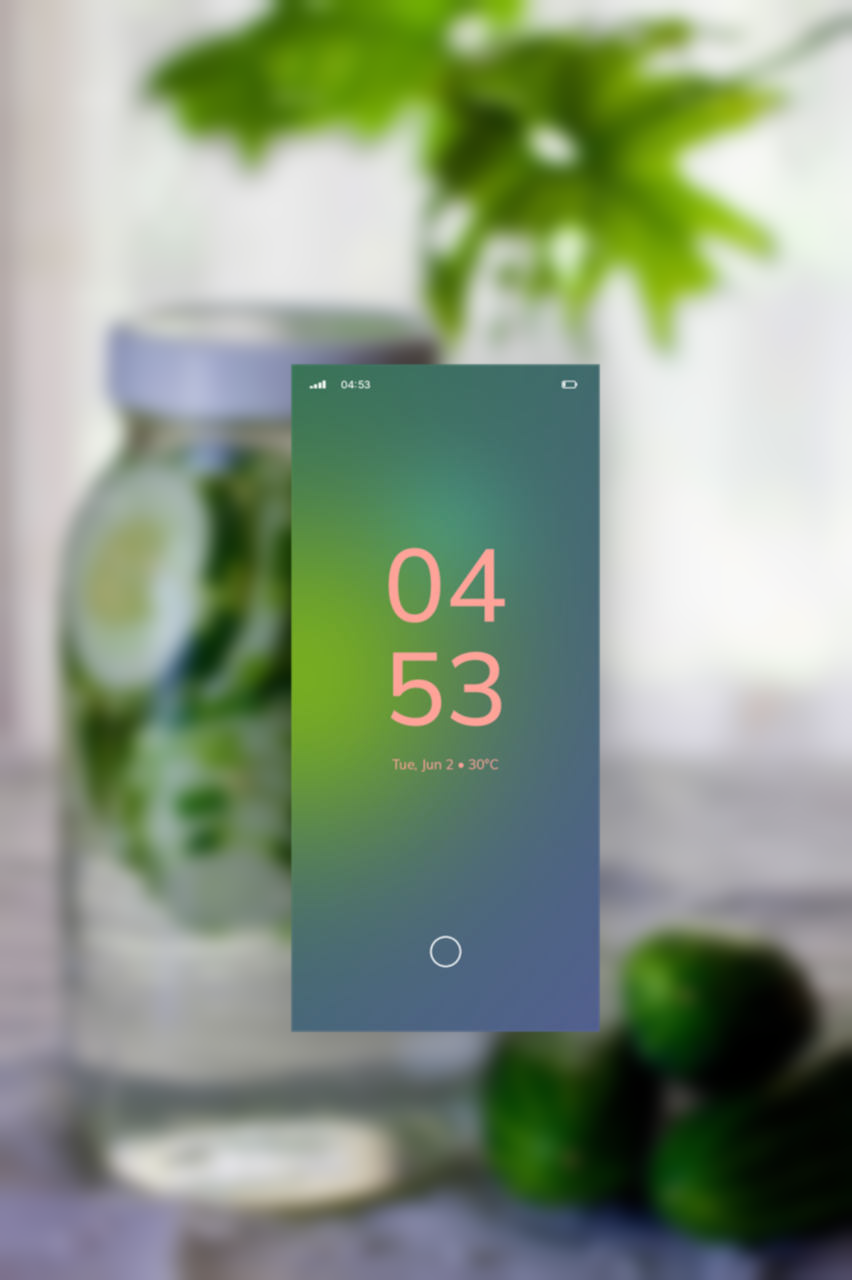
4:53
